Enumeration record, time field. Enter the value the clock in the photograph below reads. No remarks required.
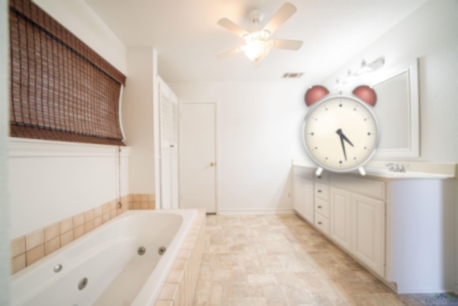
4:28
